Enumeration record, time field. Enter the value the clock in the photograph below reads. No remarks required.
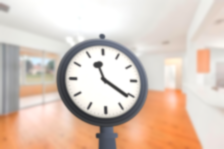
11:21
